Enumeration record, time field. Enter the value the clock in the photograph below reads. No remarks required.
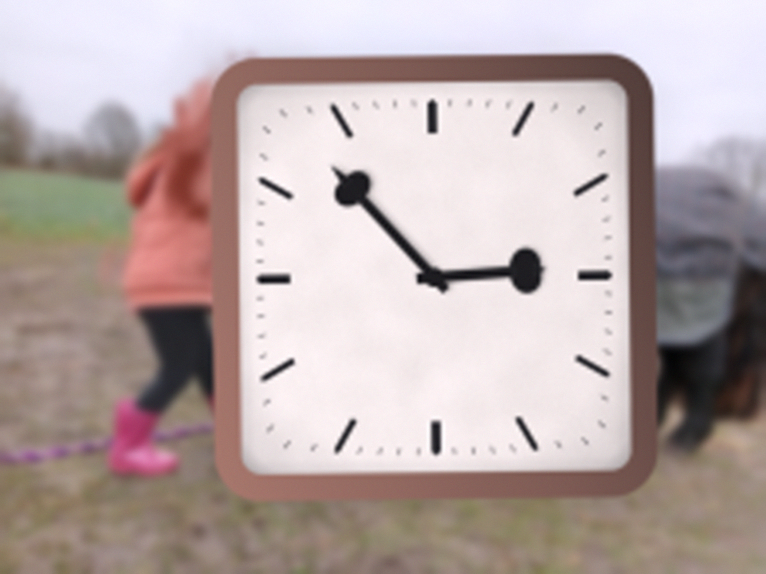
2:53
